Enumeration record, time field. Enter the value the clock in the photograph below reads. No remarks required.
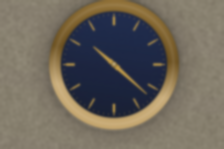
10:22
